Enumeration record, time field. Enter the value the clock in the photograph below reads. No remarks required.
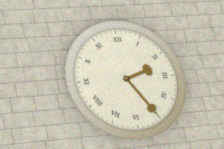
2:25
